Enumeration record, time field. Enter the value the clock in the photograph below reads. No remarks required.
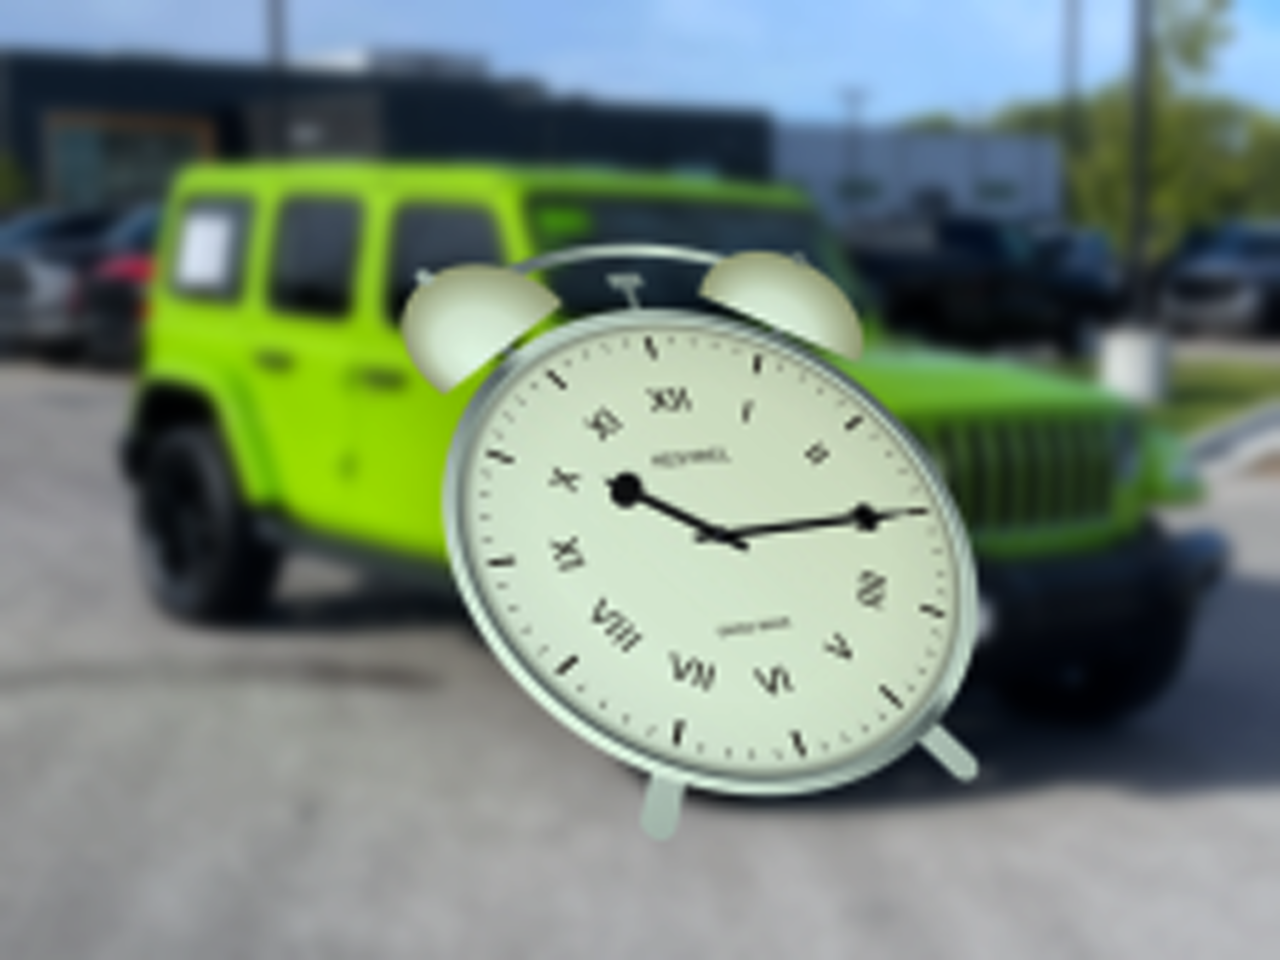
10:15
